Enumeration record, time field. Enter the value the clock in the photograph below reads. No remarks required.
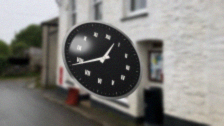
12:39
